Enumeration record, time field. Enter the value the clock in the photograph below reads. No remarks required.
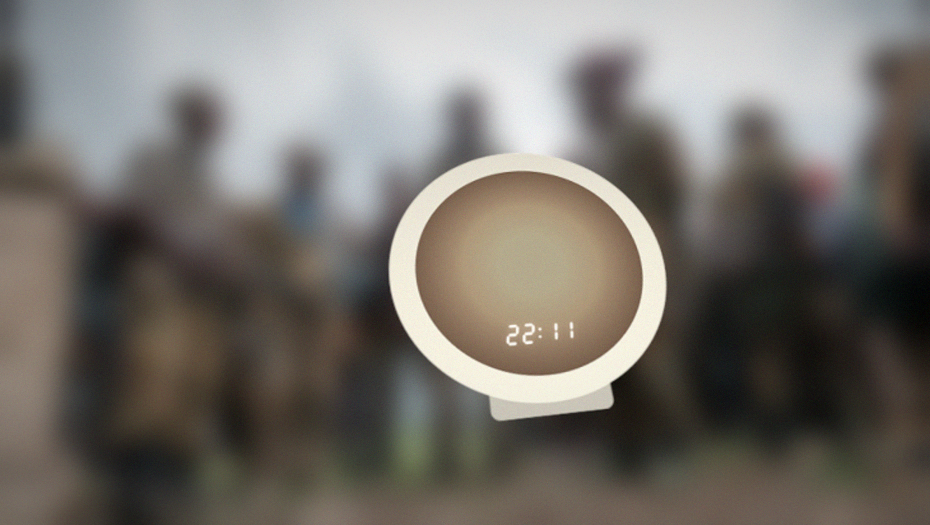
22:11
